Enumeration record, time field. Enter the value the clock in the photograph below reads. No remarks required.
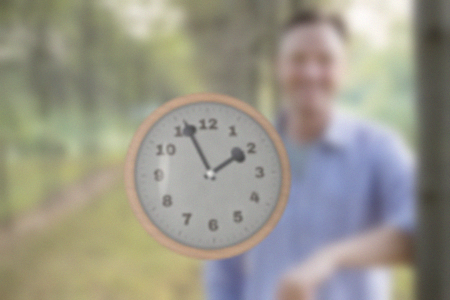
1:56
